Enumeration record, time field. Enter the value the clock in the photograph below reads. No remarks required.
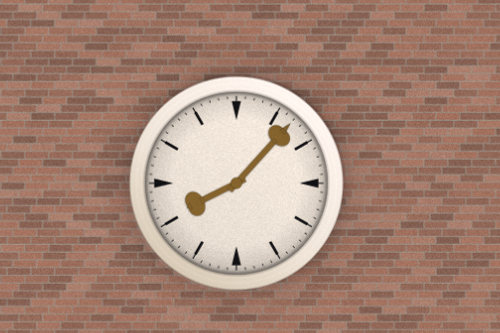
8:07
